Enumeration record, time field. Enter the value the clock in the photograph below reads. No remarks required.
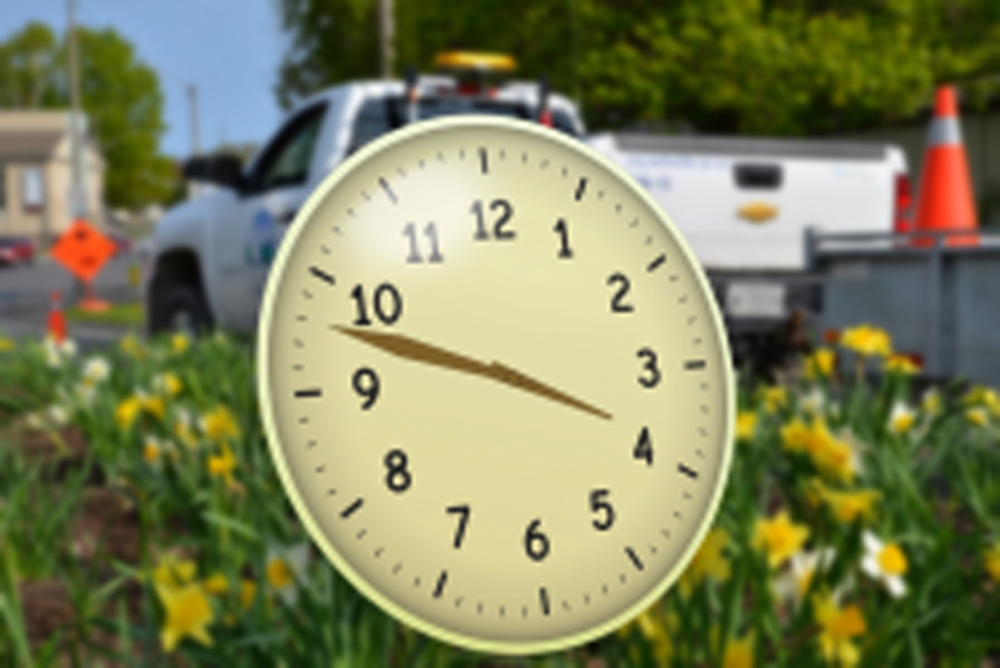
3:48
